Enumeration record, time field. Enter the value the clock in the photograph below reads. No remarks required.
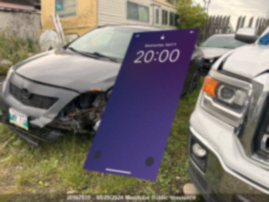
20:00
